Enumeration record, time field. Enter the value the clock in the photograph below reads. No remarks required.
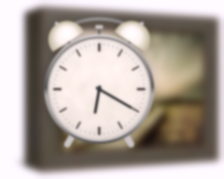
6:20
